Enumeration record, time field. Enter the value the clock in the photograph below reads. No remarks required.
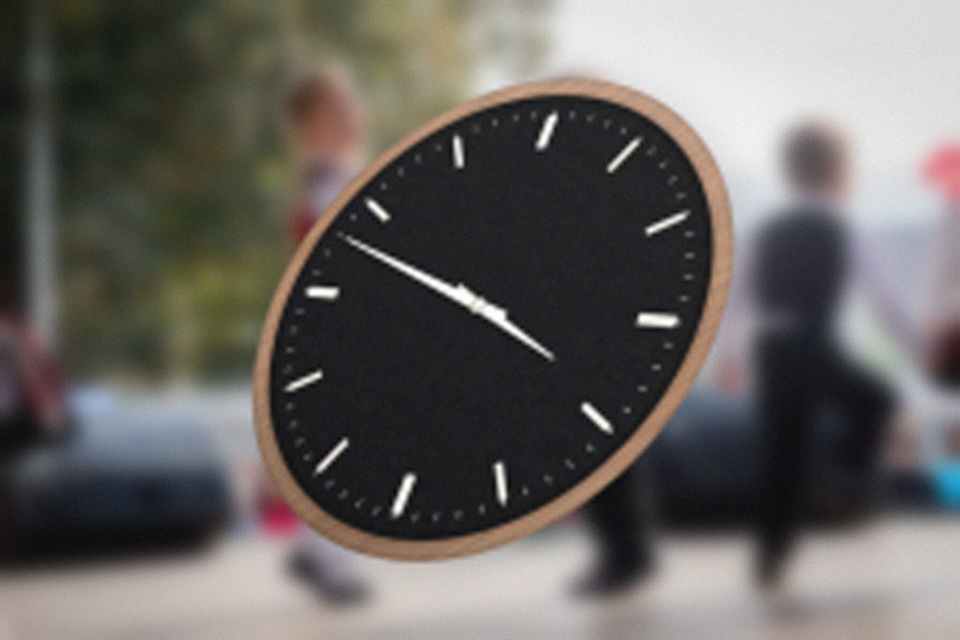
3:48
